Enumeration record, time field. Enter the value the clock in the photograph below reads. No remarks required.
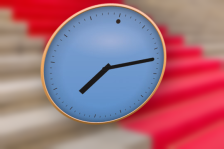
7:12
